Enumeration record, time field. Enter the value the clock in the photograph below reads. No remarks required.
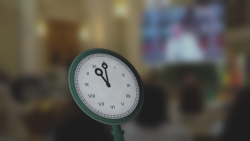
11:00
